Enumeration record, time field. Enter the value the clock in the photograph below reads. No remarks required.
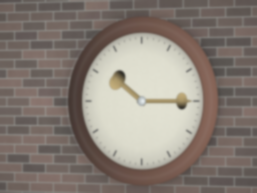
10:15
